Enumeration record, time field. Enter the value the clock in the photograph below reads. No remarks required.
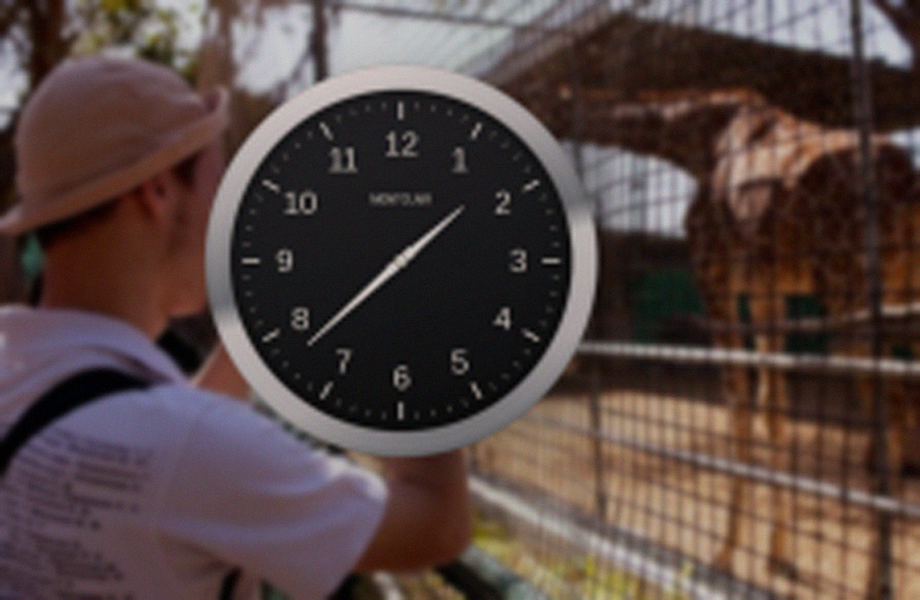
1:38
